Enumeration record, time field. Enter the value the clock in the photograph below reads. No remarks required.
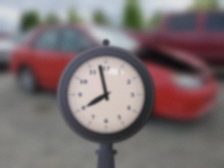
7:58
